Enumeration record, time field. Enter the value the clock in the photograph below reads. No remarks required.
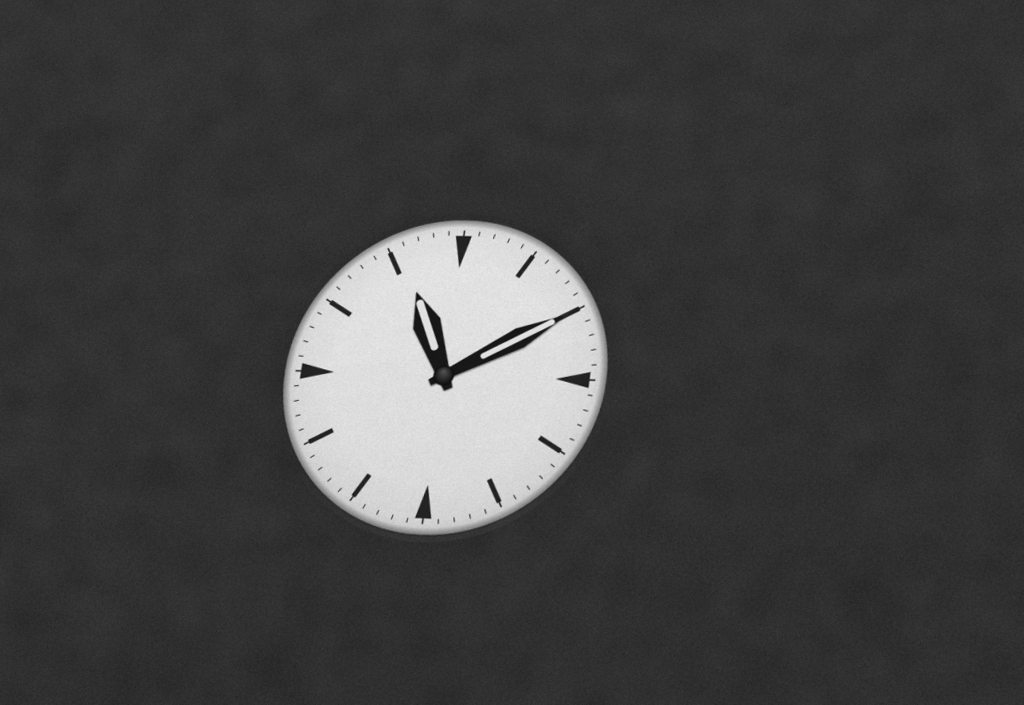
11:10
